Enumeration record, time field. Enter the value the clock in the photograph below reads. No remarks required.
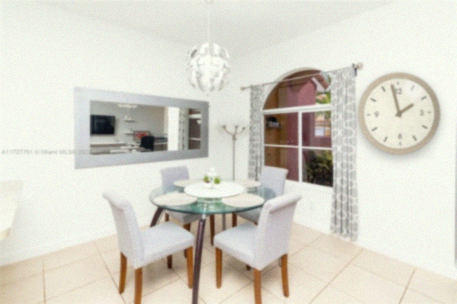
1:58
